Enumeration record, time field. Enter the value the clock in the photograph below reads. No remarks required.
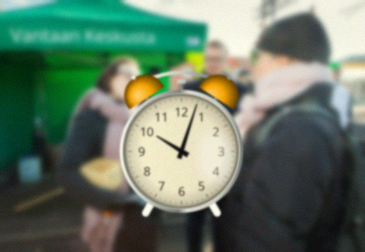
10:03
